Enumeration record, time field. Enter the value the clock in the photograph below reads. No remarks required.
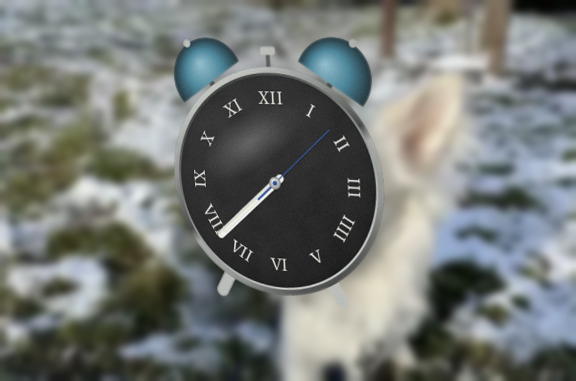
7:38:08
